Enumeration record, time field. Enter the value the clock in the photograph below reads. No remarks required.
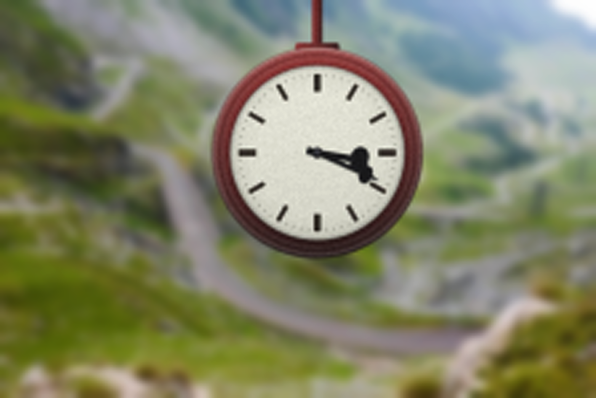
3:19
